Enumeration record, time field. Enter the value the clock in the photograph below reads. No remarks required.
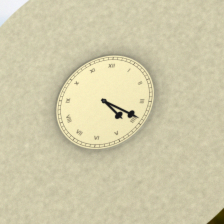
4:19
